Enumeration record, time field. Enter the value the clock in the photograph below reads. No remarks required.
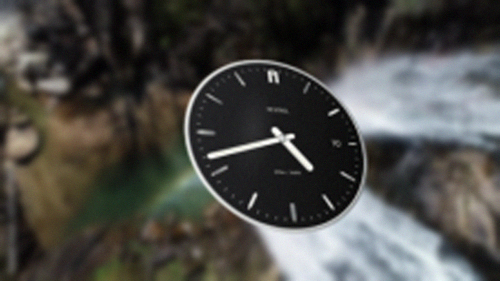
4:42
